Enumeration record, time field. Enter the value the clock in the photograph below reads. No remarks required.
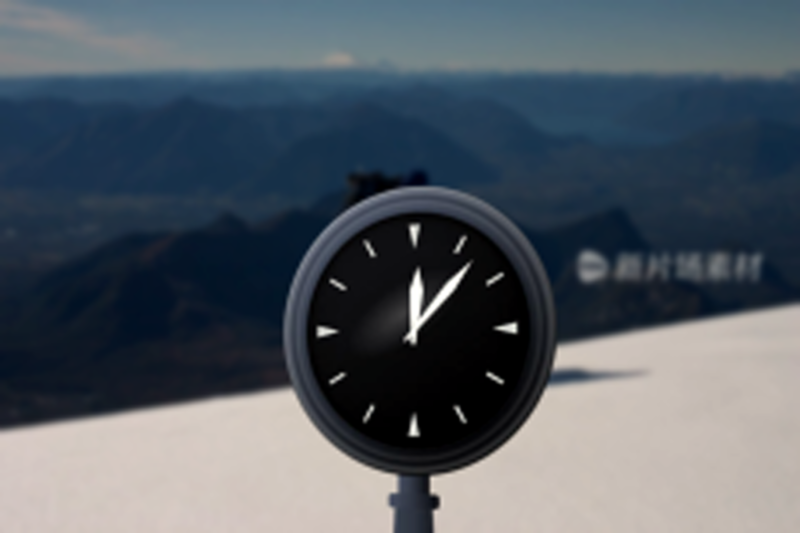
12:07
